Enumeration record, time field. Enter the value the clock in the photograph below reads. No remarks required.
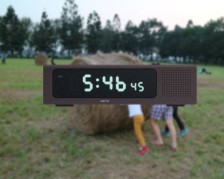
5:46:45
